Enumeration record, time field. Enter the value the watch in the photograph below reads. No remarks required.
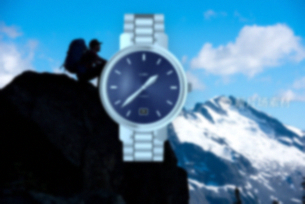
1:38
